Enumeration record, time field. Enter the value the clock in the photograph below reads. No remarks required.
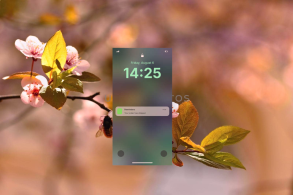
14:25
